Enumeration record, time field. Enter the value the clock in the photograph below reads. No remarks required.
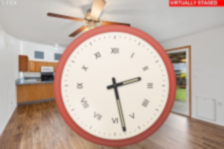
2:28
